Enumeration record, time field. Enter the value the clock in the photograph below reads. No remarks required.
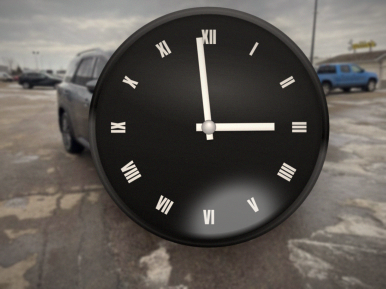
2:59
